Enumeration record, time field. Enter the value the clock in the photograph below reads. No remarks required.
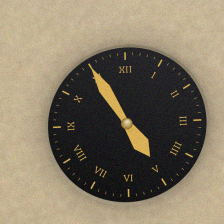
4:55
